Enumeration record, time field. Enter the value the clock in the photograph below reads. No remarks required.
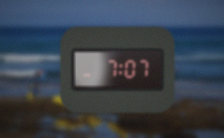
7:07
